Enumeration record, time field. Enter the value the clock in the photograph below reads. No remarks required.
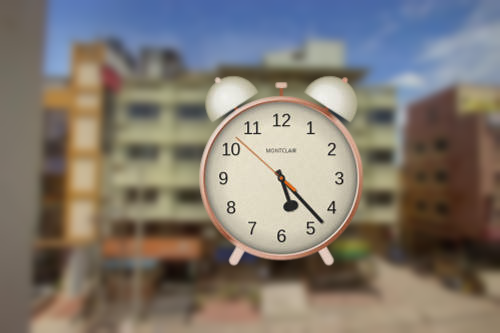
5:22:52
